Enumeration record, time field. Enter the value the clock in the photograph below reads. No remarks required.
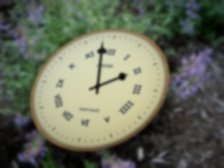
1:58
